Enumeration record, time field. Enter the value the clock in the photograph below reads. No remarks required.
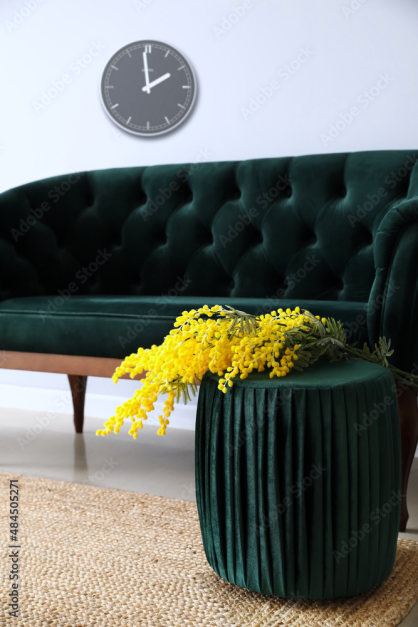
1:59
